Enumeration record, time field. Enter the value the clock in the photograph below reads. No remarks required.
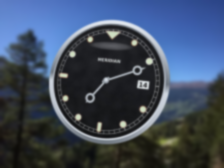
7:11
